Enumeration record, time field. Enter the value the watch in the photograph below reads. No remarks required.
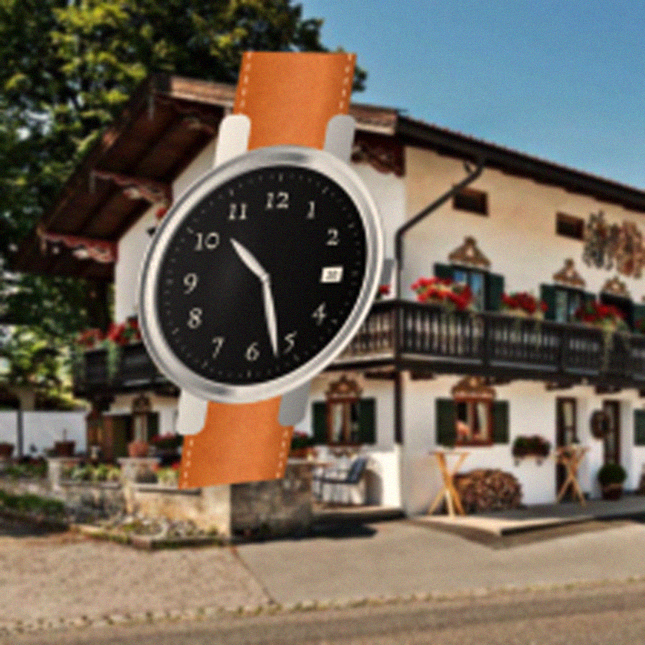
10:27
